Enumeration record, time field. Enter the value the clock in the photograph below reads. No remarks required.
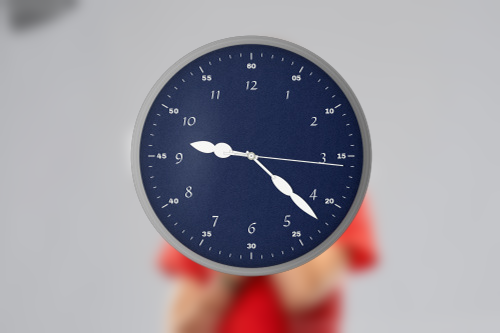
9:22:16
